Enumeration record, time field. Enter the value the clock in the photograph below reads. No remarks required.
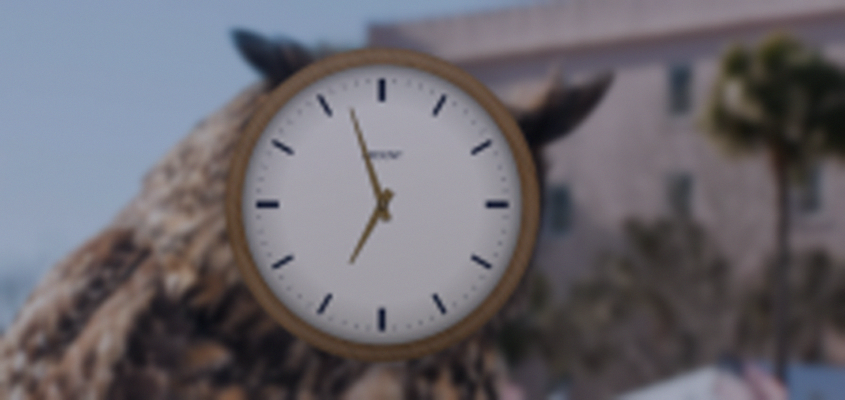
6:57
